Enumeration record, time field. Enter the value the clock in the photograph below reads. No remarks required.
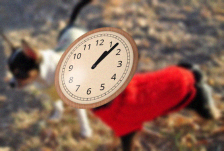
1:07
